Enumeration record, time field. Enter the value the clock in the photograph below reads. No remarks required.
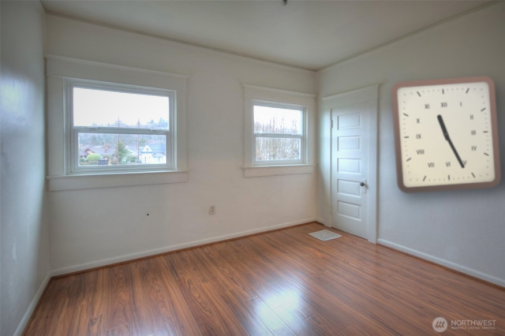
11:26
